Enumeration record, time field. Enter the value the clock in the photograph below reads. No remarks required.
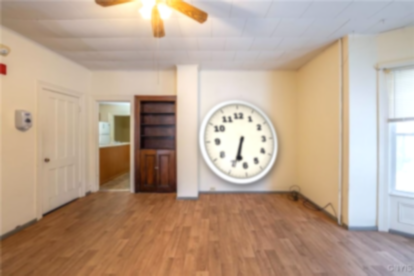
6:34
